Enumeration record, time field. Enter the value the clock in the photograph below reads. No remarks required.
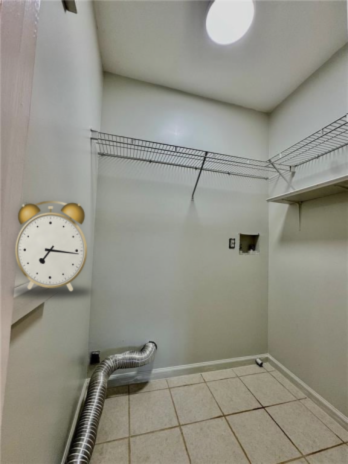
7:16
